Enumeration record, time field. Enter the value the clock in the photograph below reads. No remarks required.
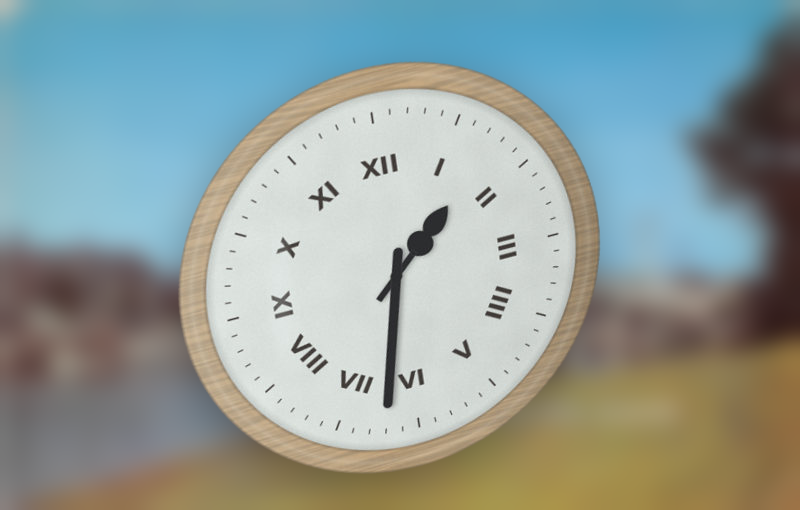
1:32
